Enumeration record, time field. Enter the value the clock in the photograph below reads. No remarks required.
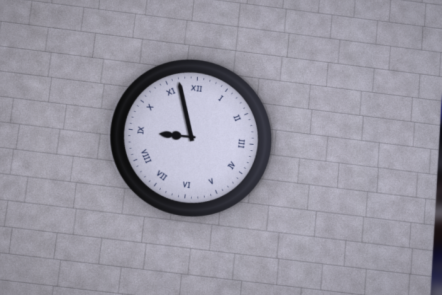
8:57
